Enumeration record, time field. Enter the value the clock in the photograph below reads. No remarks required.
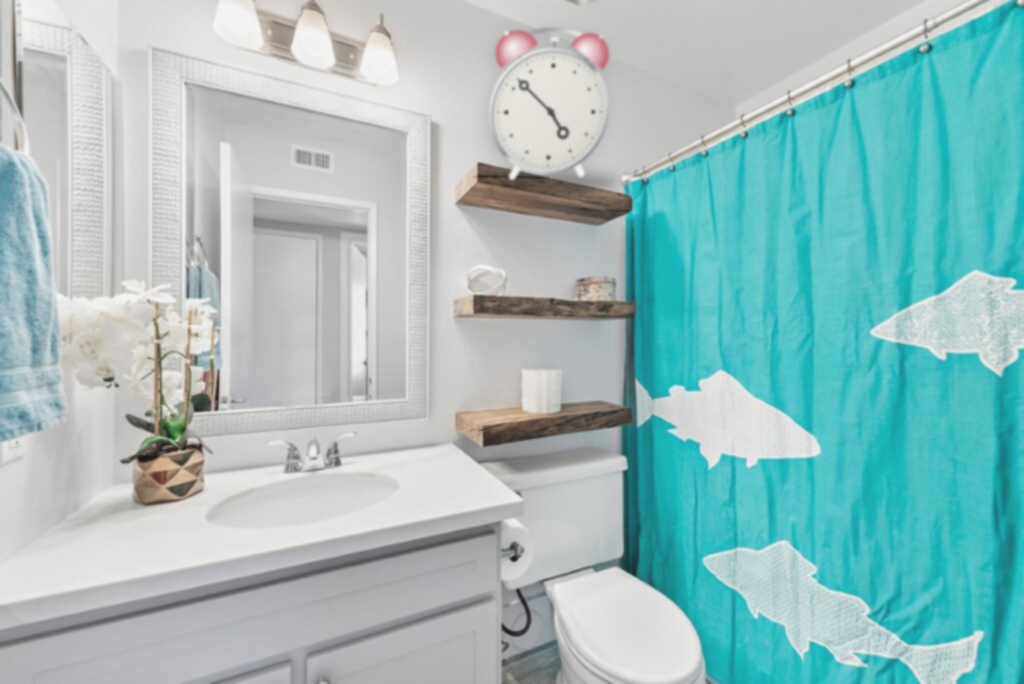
4:52
